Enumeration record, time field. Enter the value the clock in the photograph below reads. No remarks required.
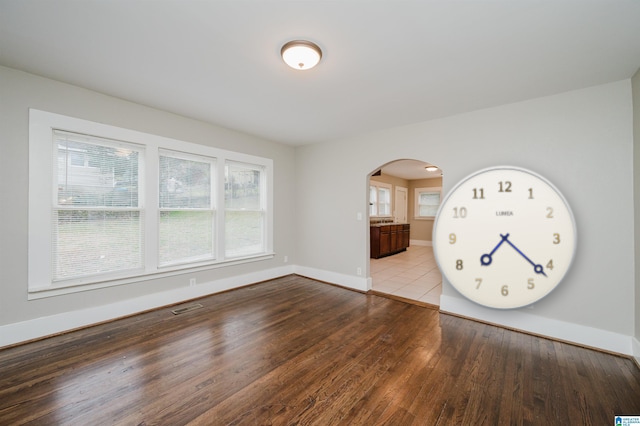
7:22
